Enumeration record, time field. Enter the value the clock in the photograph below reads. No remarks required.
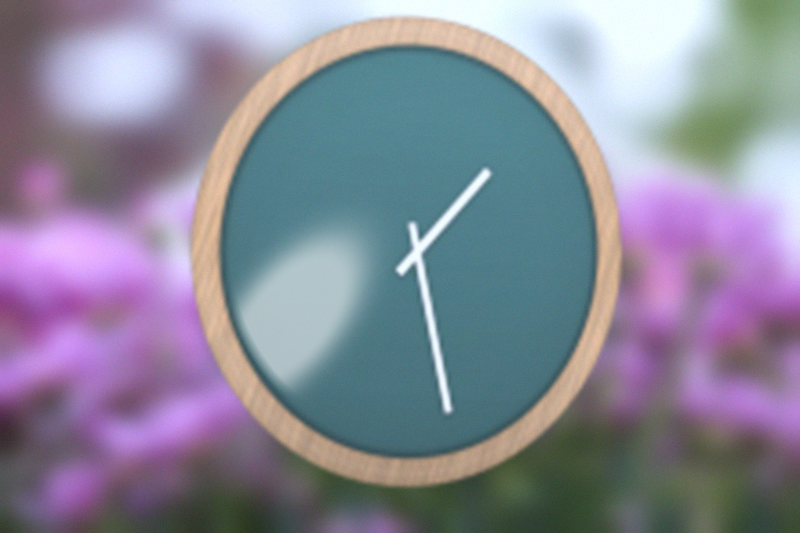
1:28
